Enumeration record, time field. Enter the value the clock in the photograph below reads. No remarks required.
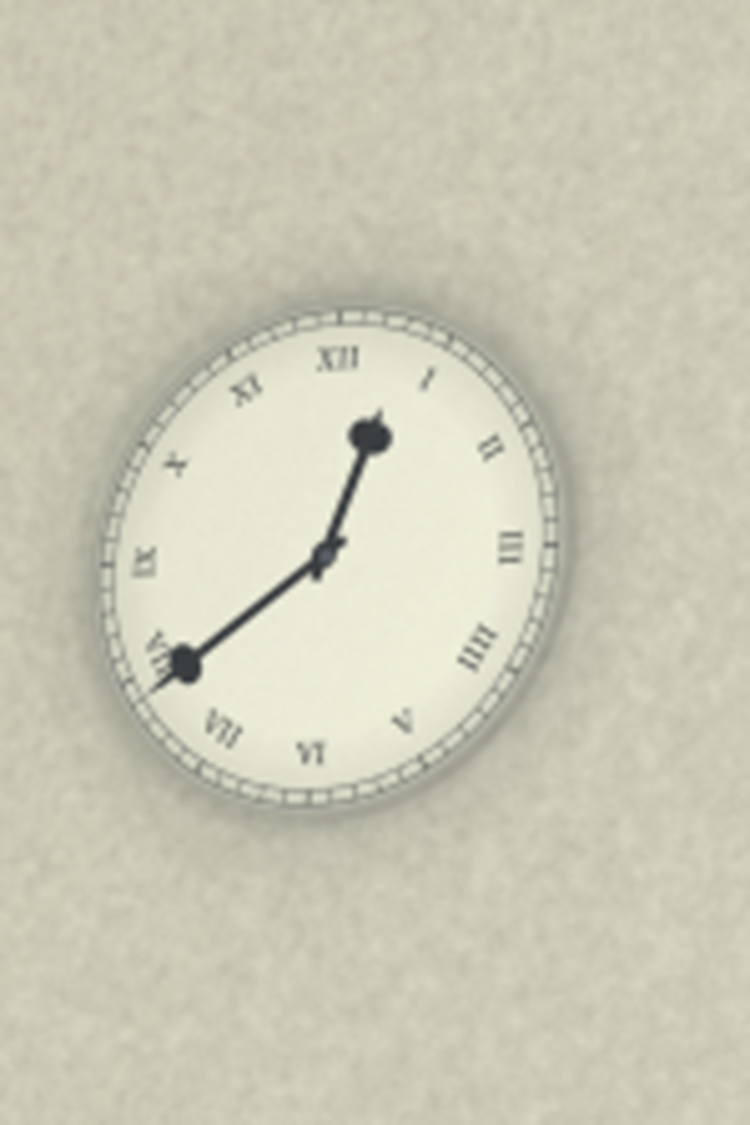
12:39
